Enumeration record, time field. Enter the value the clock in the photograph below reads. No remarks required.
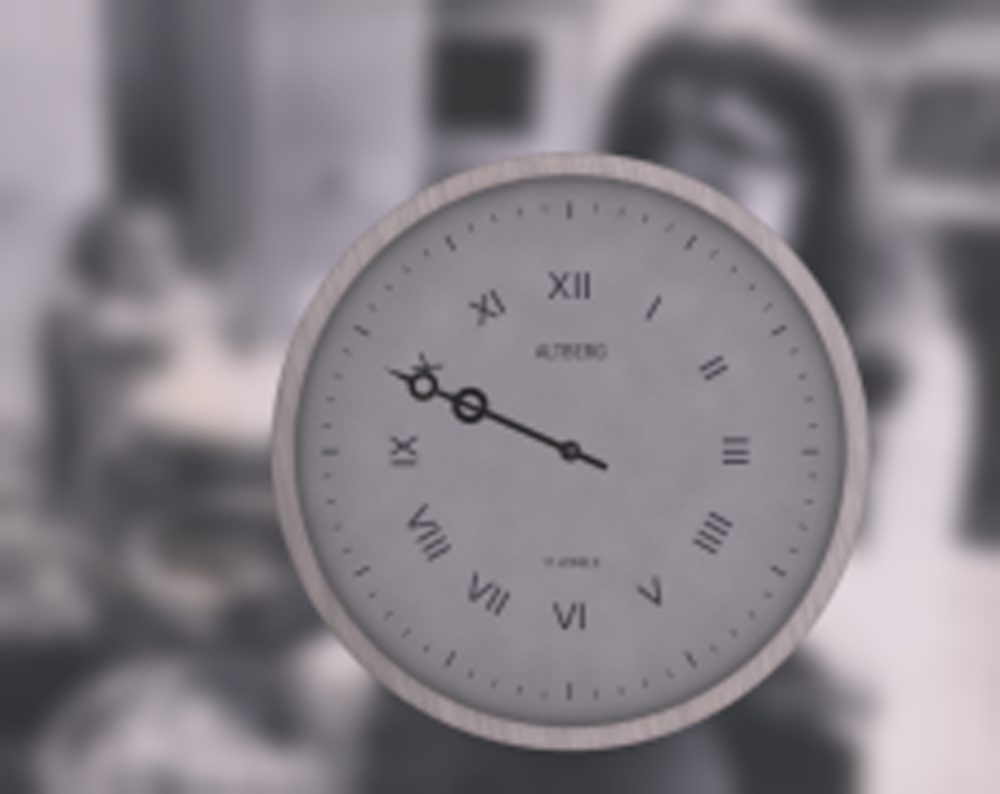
9:49
